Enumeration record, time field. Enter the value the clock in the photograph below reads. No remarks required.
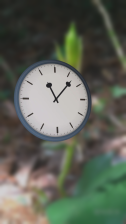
11:07
